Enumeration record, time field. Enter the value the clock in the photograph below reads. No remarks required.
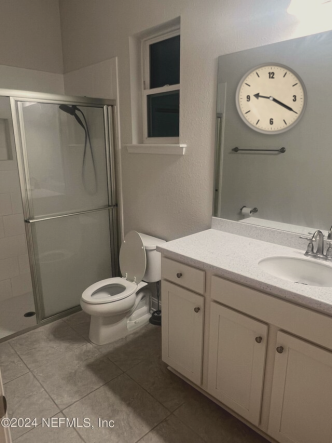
9:20
